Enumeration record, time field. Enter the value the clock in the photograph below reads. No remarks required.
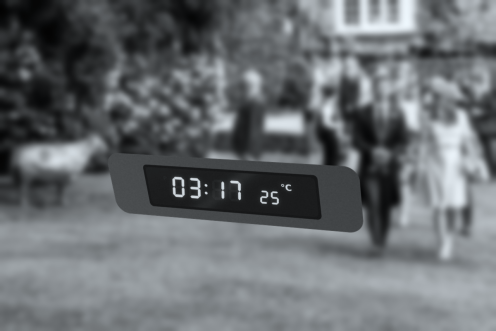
3:17
